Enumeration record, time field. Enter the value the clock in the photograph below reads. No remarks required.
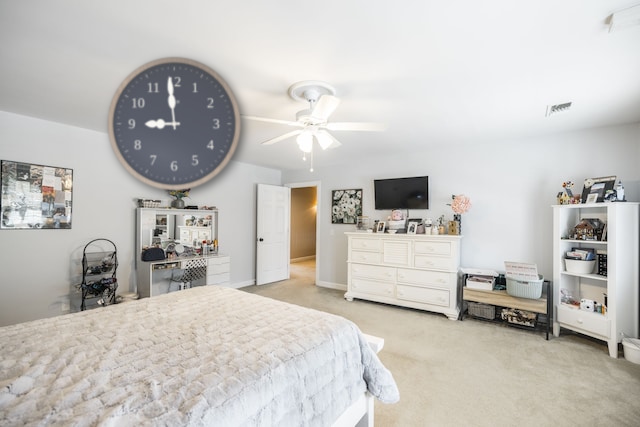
8:59
